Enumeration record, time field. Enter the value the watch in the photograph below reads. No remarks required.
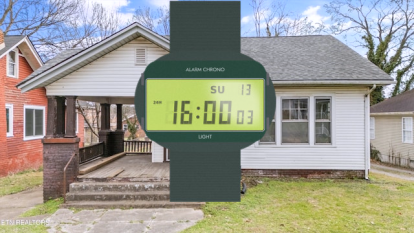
16:00:03
